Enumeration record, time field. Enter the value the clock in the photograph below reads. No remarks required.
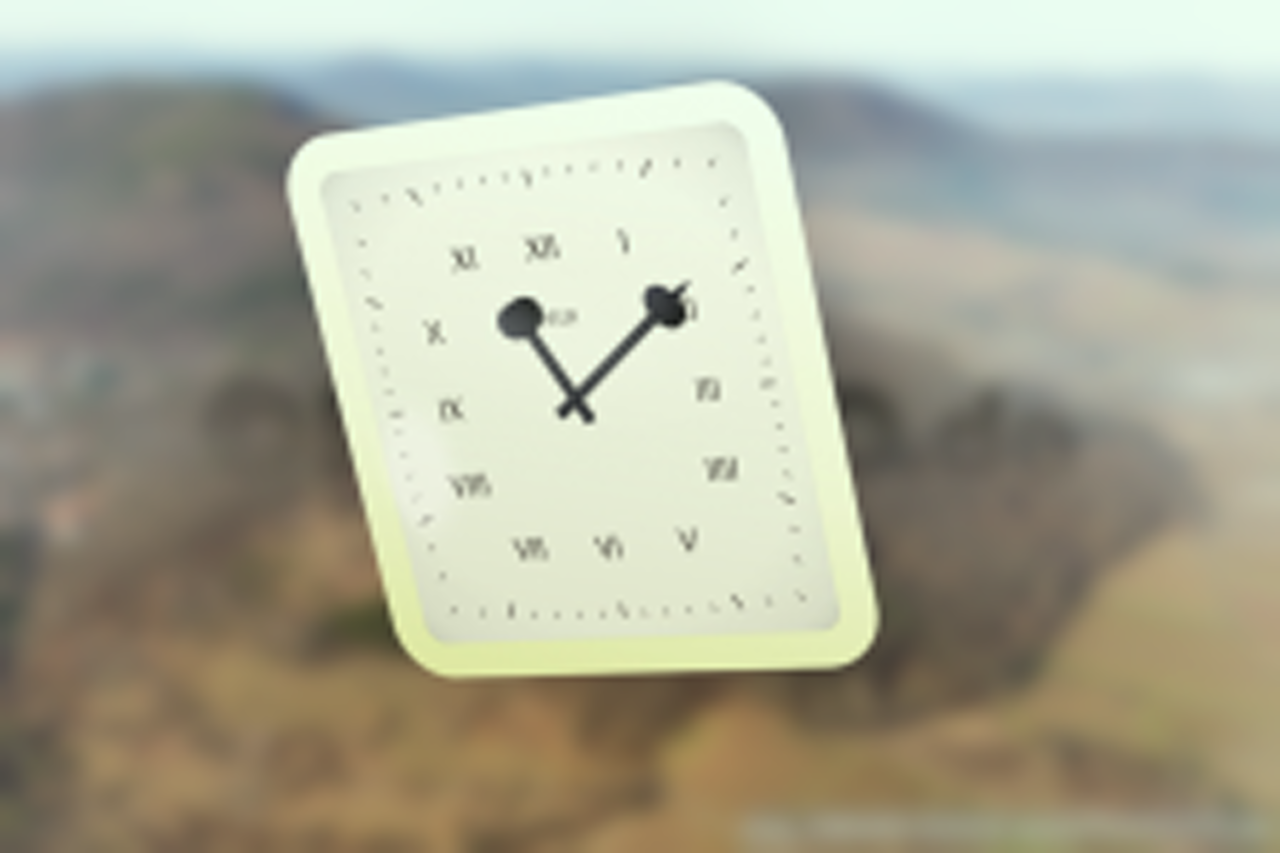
11:09
